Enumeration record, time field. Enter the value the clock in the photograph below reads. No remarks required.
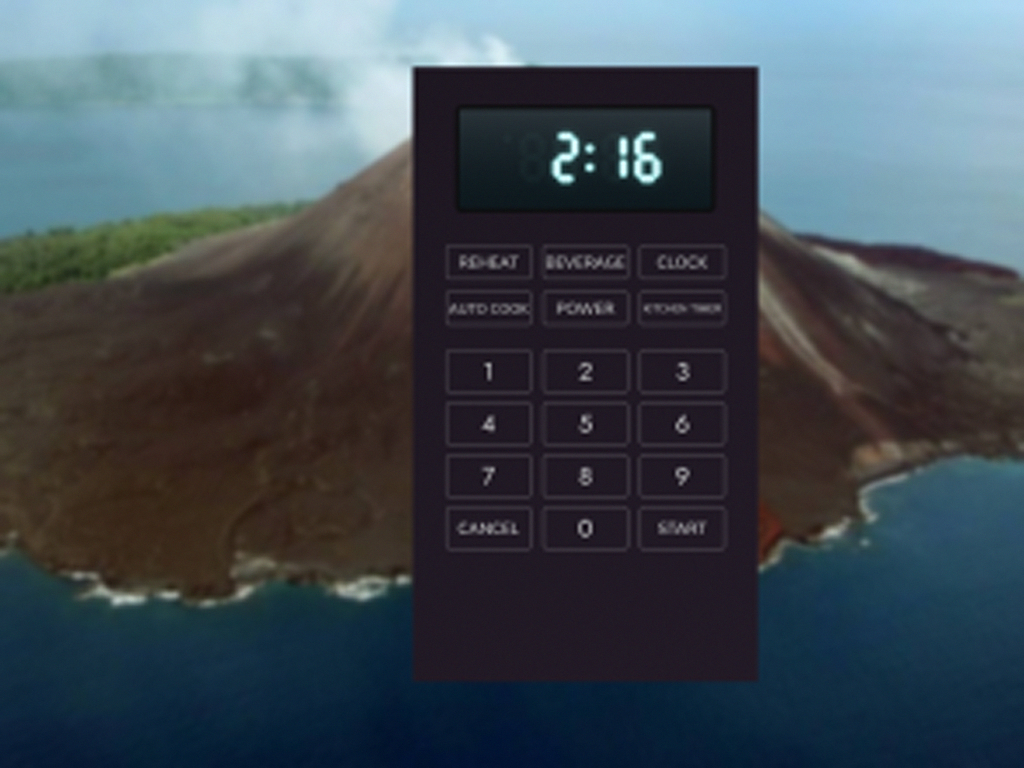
2:16
